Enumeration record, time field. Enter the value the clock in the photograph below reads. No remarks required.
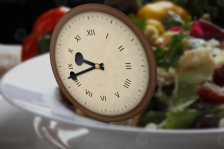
9:42
